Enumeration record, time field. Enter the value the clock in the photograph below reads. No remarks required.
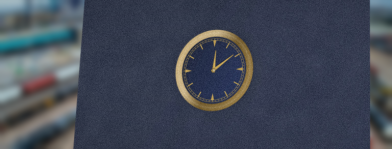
12:09
